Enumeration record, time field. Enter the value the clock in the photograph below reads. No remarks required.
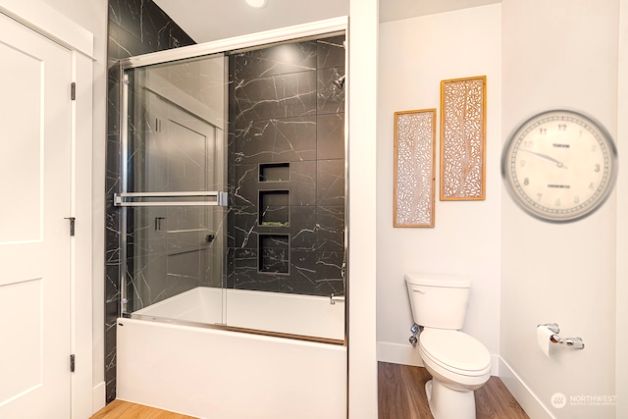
9:48
